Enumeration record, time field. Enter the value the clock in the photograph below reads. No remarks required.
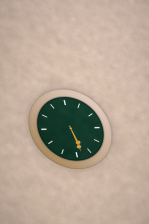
5:28
